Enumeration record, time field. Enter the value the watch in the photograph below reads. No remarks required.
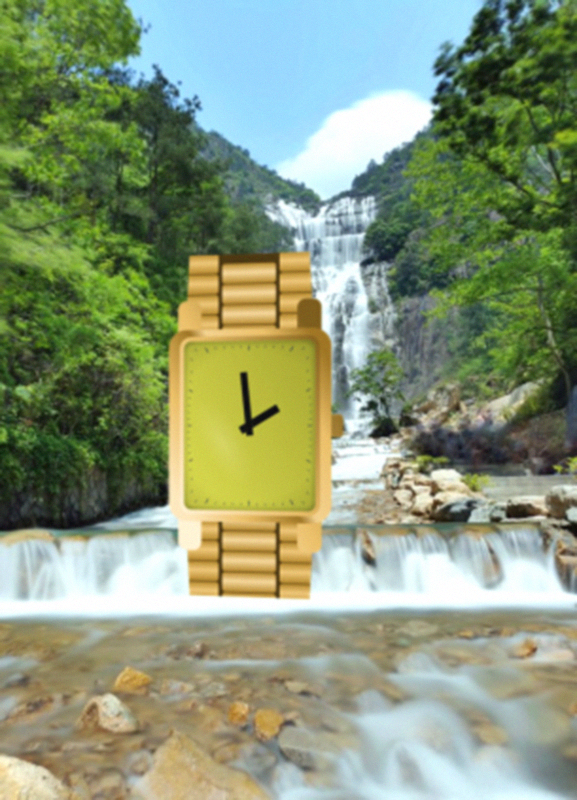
1:59
